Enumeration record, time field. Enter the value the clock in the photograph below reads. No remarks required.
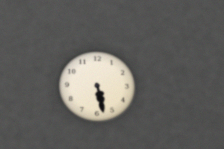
5:28
